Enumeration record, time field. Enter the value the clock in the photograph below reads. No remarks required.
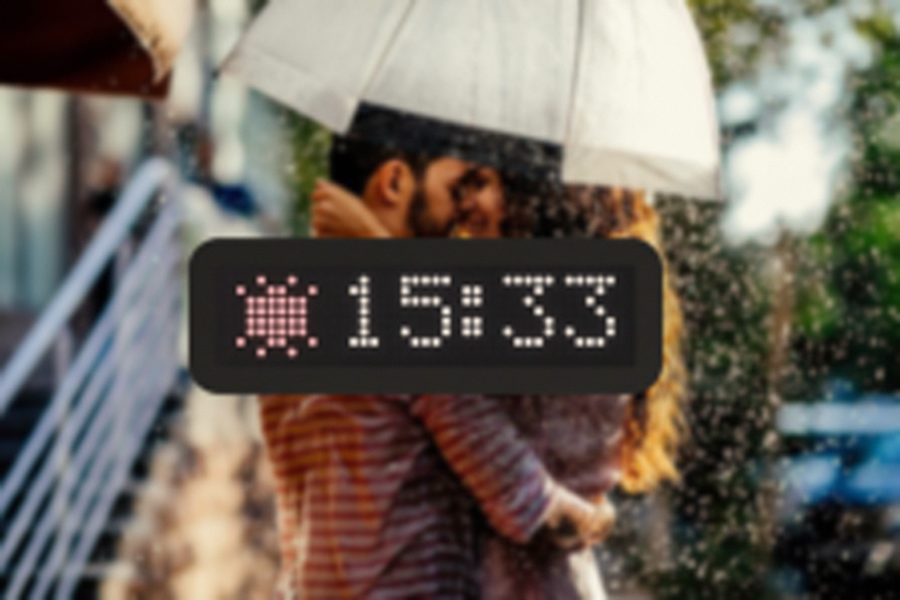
15:33
